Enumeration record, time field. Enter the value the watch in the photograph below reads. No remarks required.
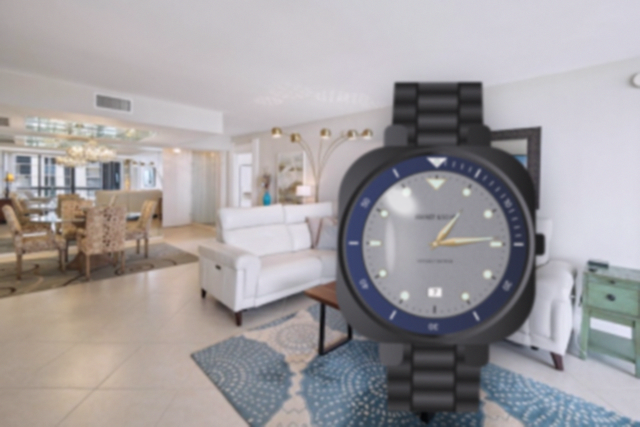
1:14
